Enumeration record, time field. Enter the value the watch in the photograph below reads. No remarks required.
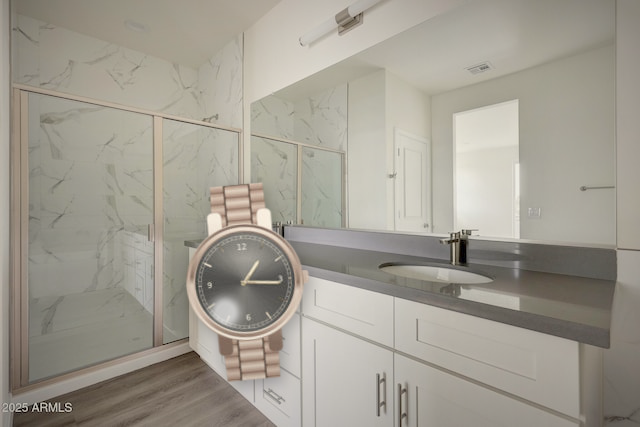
1:16
